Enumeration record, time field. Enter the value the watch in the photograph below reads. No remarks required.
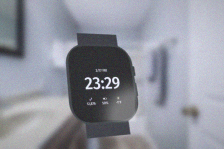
23:29
